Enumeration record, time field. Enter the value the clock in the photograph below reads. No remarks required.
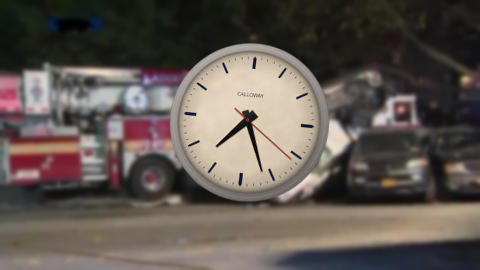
7:26:21
